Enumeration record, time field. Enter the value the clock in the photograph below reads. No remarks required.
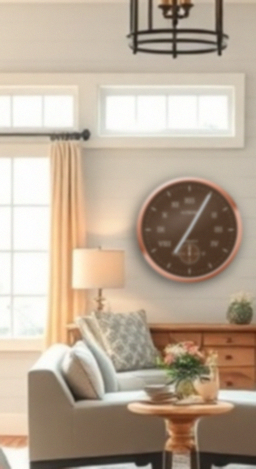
7:05
